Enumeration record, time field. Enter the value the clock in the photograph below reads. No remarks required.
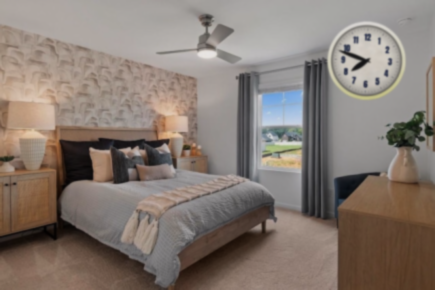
7:48
